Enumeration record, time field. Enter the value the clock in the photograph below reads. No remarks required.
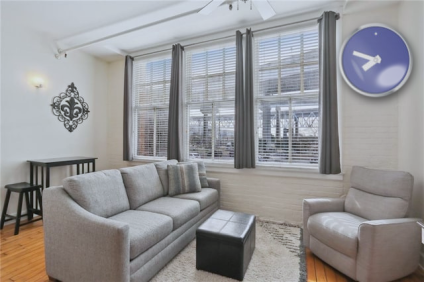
7:48
